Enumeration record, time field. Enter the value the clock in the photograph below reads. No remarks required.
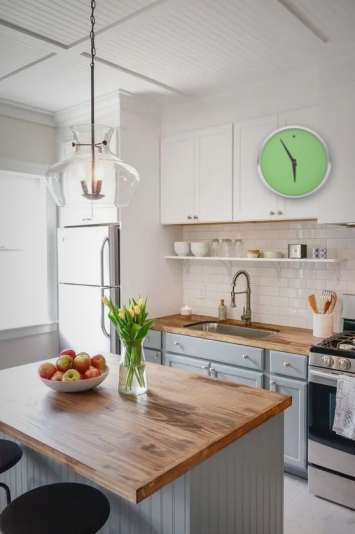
5:55
